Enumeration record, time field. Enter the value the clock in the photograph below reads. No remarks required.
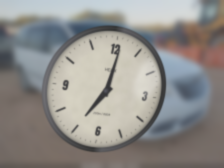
7:01
